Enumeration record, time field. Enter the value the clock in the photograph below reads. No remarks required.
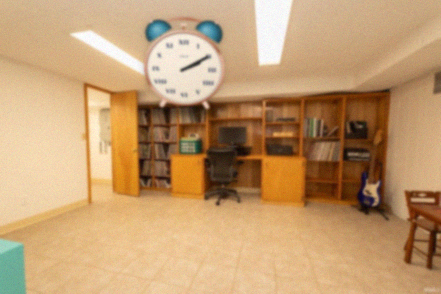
2:10
